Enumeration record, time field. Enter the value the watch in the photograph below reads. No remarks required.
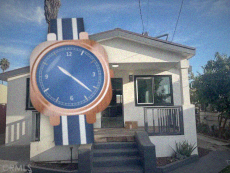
10:22
